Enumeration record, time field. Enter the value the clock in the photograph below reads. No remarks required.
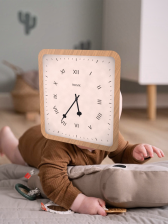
5:36
